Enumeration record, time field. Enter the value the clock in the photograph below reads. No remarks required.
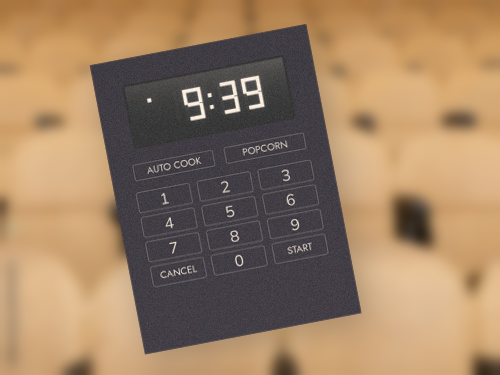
9:39
